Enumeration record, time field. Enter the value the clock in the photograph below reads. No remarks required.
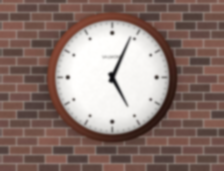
5:04
